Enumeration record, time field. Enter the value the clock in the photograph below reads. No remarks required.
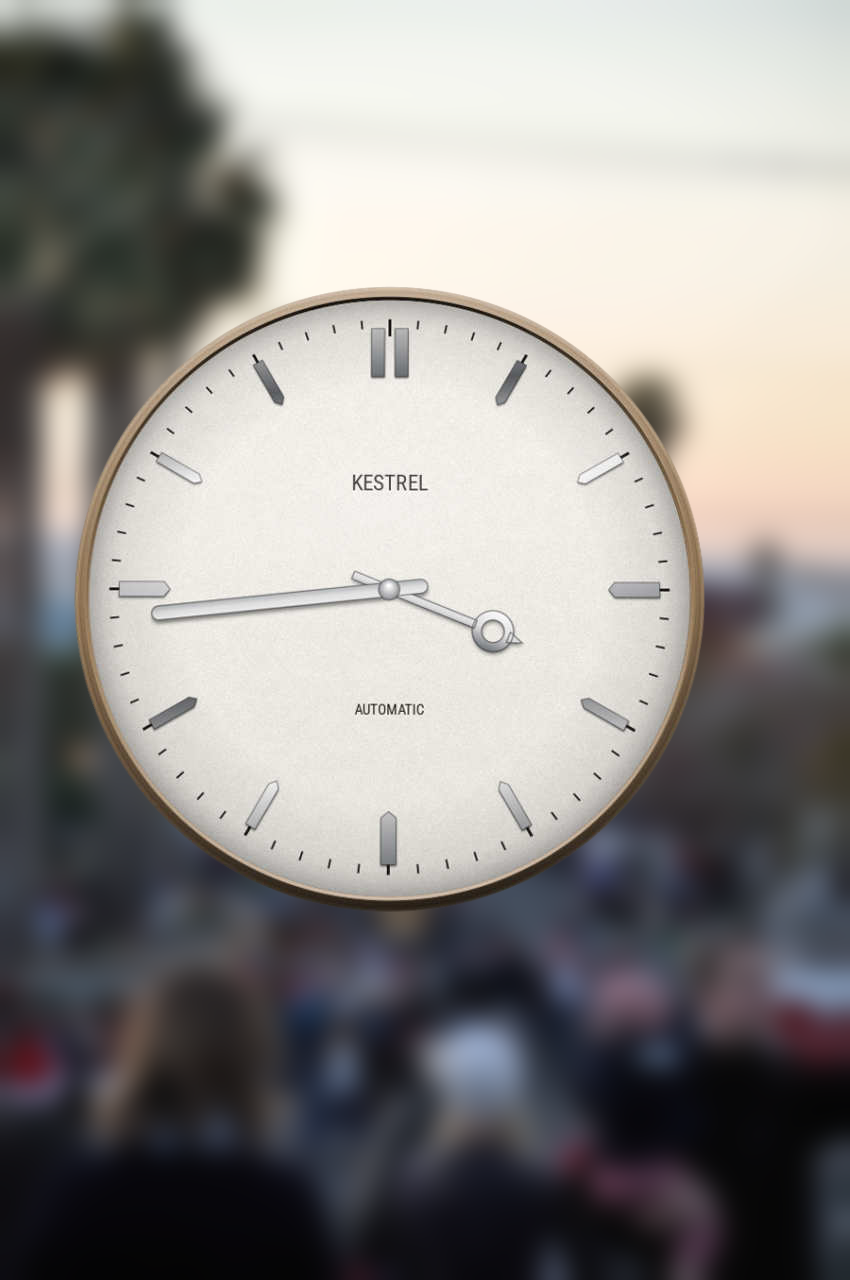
3:44
